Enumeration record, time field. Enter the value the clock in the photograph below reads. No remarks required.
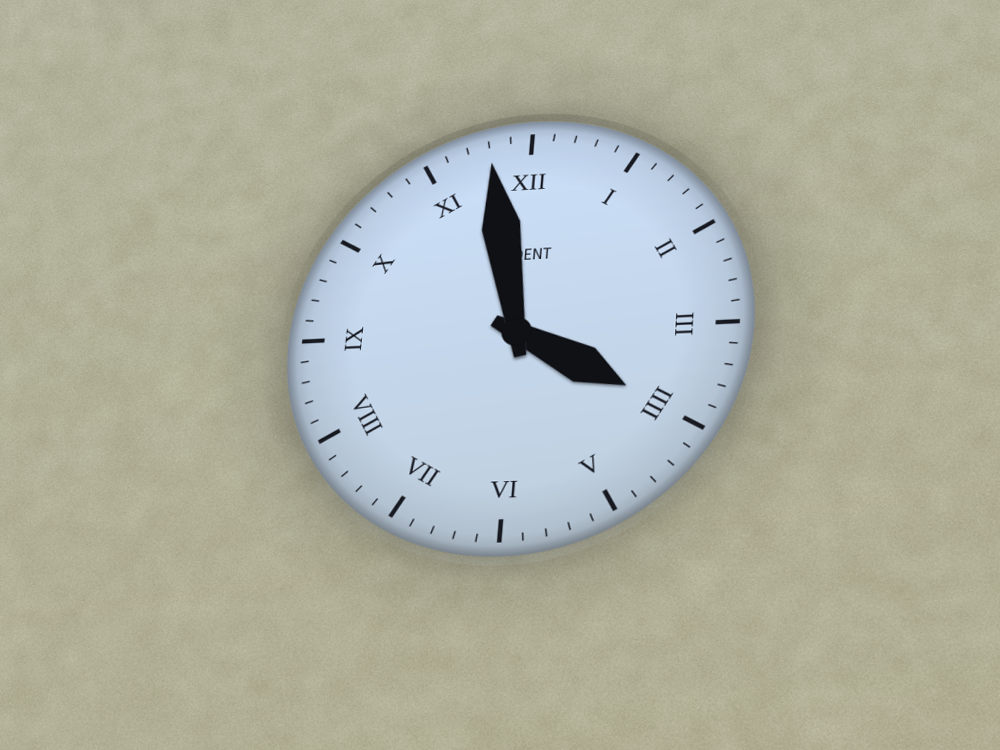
3:58
